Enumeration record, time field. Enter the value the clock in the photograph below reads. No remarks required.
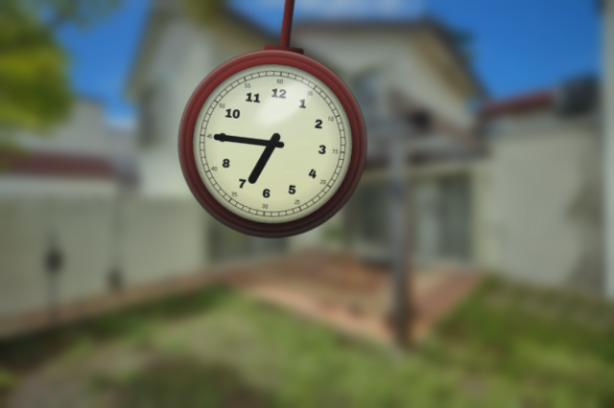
6:45
